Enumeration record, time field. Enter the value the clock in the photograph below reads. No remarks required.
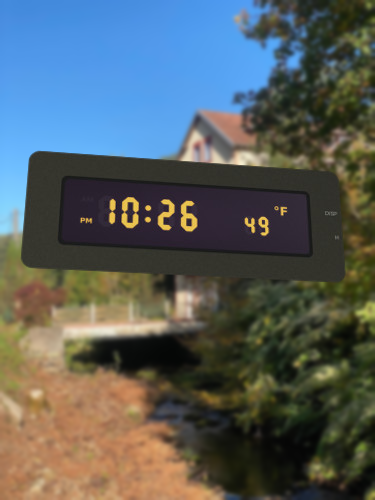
10:26
